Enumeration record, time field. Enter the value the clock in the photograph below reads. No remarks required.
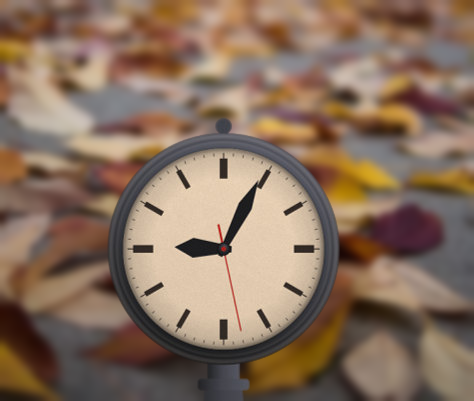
9:04:28
